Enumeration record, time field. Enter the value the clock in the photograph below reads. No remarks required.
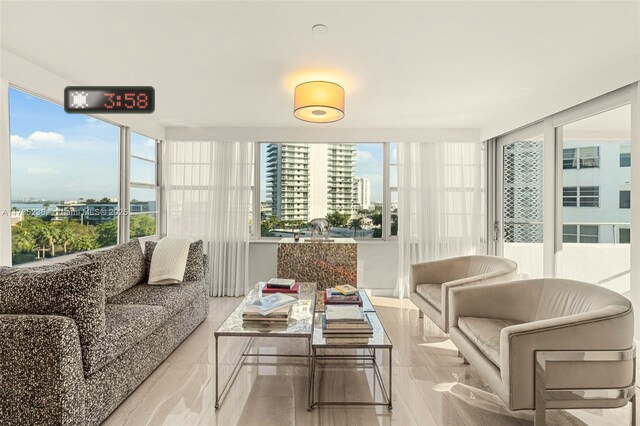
3:58
